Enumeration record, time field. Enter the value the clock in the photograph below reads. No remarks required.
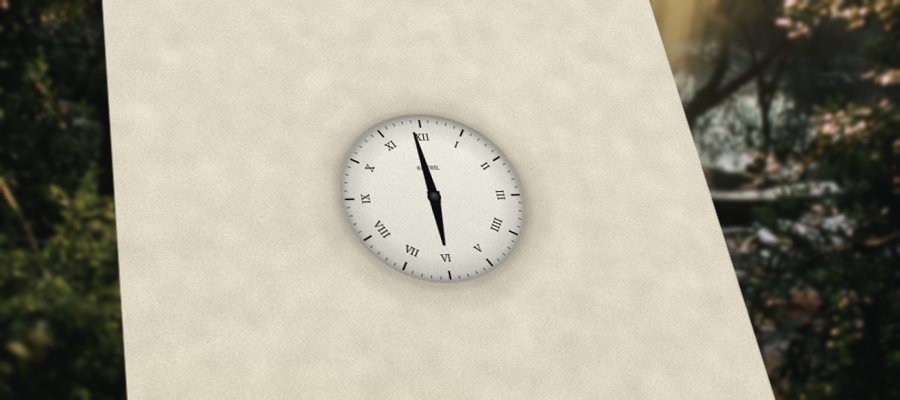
5:59
